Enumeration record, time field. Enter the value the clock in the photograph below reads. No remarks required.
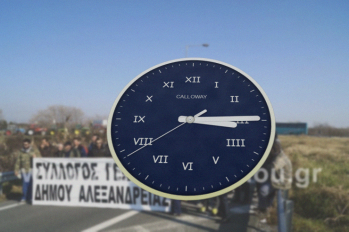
3:14:39
